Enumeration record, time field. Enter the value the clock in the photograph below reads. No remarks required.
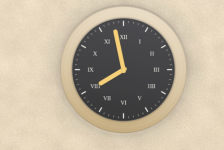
7:58
